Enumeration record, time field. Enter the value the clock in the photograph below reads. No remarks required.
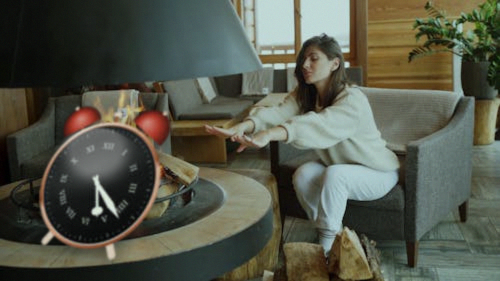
5:22
